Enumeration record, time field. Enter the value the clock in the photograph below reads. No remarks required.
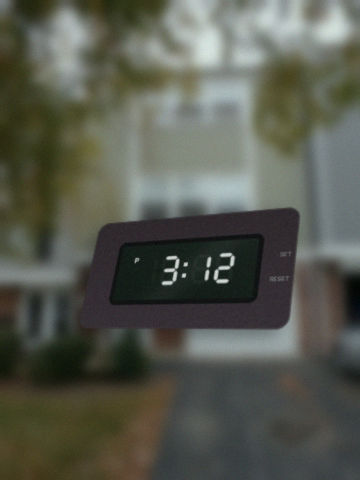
3:12
